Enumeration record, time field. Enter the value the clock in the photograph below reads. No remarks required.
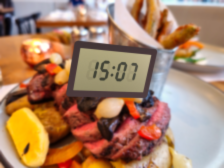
15:07
